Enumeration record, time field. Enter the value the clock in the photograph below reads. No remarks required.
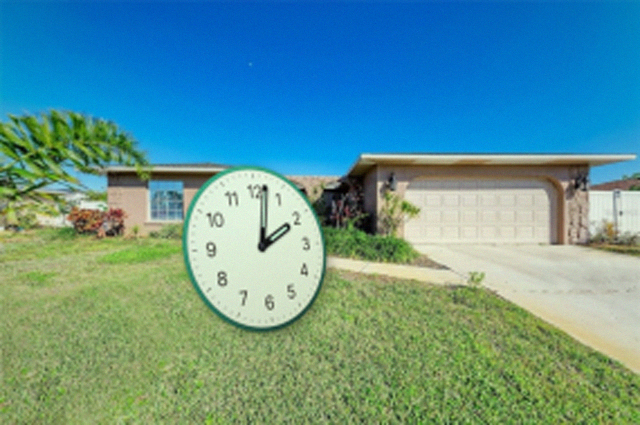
2:02
